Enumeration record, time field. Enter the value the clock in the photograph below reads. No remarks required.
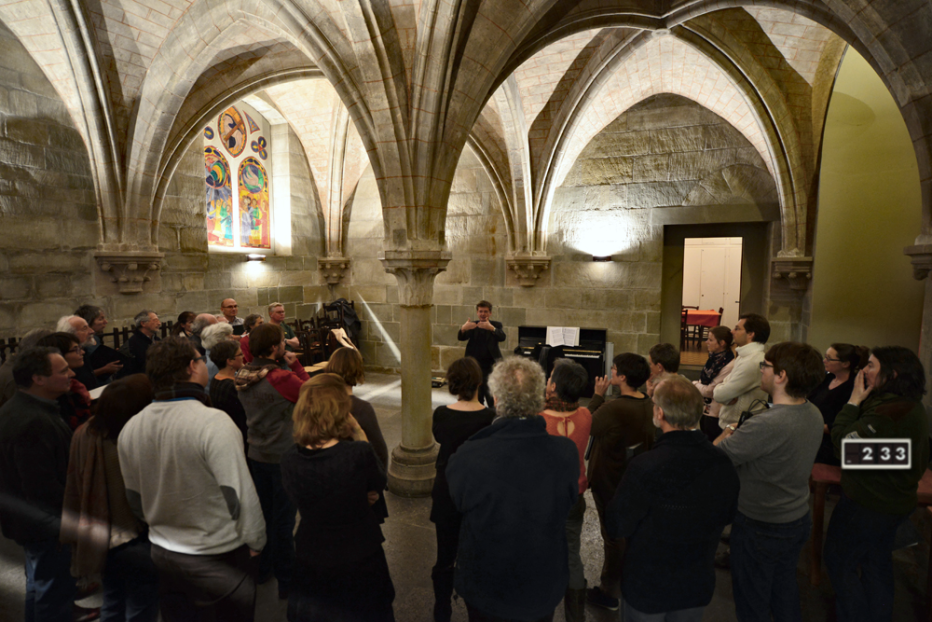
2:33
